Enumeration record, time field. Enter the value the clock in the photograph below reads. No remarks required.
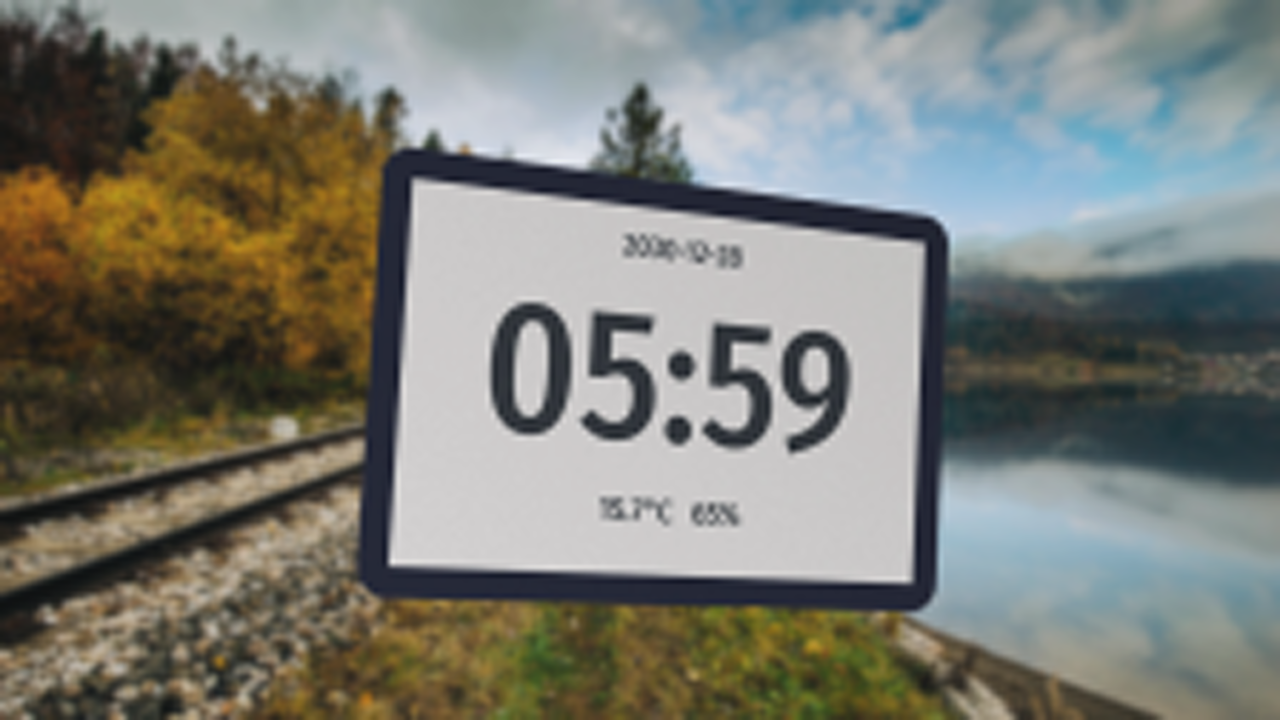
5:59
